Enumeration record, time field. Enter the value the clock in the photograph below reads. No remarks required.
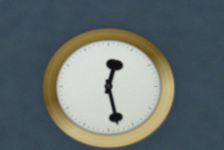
12:28
